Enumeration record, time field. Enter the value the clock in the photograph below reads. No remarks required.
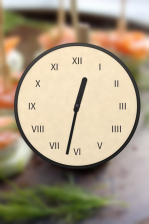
12:32
